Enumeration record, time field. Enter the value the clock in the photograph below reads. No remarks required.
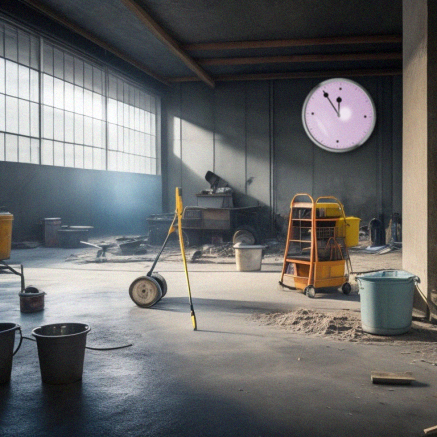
11:54
